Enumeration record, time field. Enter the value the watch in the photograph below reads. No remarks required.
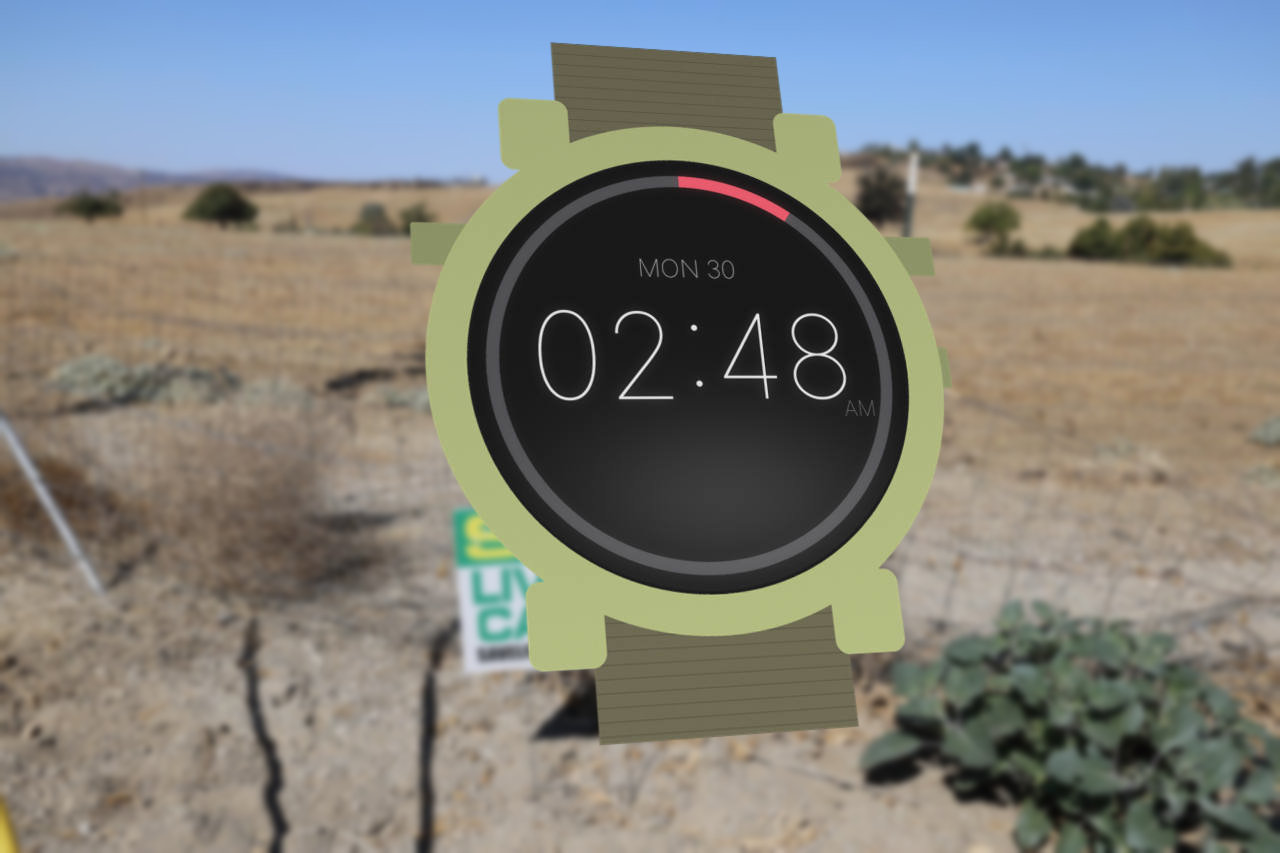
2:48
